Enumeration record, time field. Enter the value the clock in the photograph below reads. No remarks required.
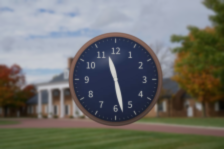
11:28
